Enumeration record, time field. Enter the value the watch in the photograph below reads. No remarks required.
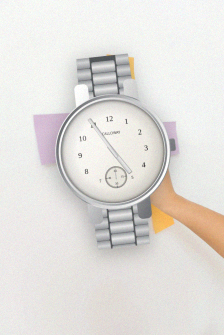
4:55
